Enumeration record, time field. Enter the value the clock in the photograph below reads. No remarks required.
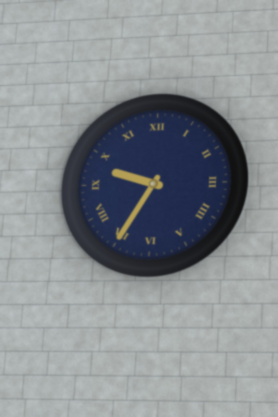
9:35
